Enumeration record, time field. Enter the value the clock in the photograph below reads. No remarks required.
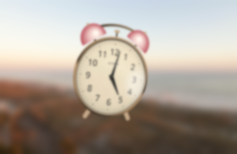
5:02
